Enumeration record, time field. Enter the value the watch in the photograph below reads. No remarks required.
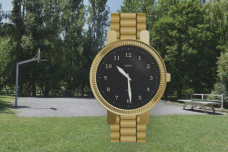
10:29
